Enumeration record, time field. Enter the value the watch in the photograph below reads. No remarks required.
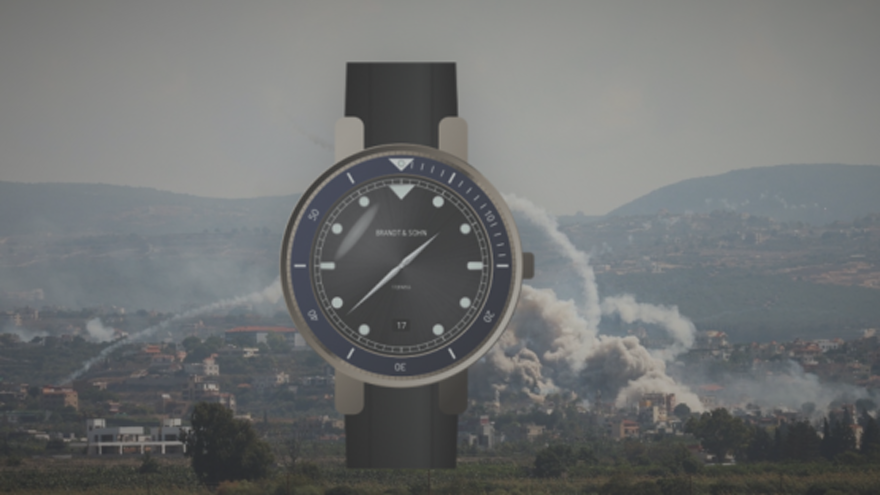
1:38
